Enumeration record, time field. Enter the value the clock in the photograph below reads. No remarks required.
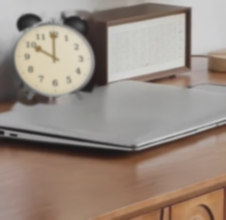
10:00
